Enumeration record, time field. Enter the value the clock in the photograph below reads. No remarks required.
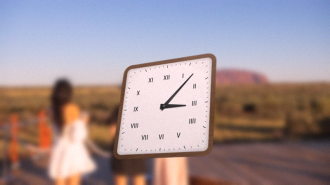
3:07
